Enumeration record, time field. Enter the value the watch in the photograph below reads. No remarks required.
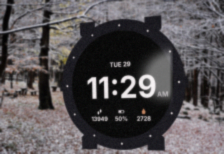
11:29
